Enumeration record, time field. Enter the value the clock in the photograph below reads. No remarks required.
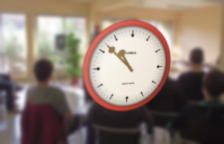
10:52
